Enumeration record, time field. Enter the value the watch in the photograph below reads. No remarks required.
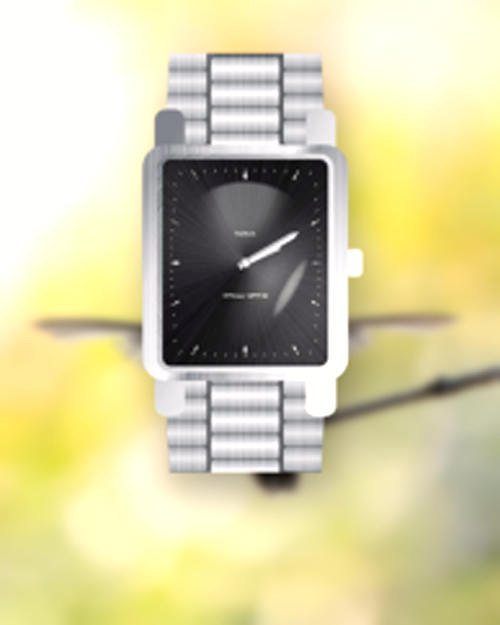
2:10
